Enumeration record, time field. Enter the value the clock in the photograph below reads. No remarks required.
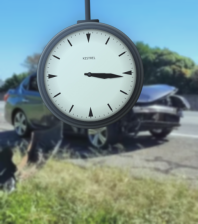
3:16
